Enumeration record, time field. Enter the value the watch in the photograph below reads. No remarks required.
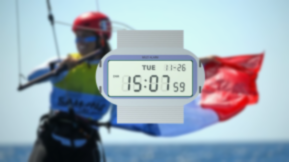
15:07:59
